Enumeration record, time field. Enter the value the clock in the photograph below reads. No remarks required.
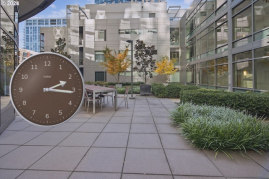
2:16
